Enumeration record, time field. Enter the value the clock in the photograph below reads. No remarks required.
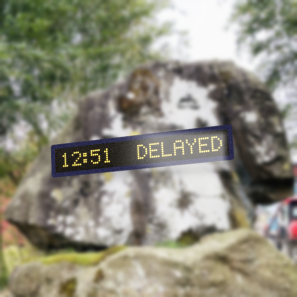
12:51
